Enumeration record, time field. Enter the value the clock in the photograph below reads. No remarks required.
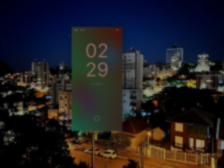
2:29
